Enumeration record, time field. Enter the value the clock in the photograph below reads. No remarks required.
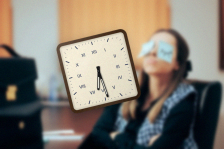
6:29
